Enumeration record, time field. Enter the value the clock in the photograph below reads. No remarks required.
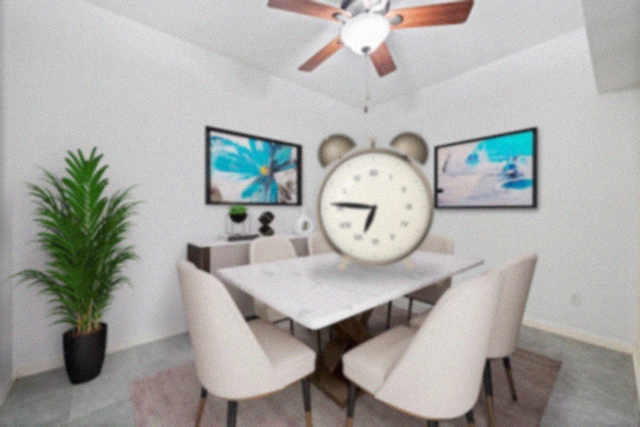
6:46
